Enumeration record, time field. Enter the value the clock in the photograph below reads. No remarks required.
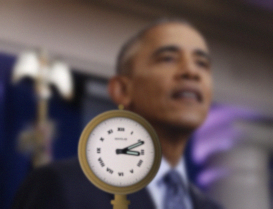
3:11
